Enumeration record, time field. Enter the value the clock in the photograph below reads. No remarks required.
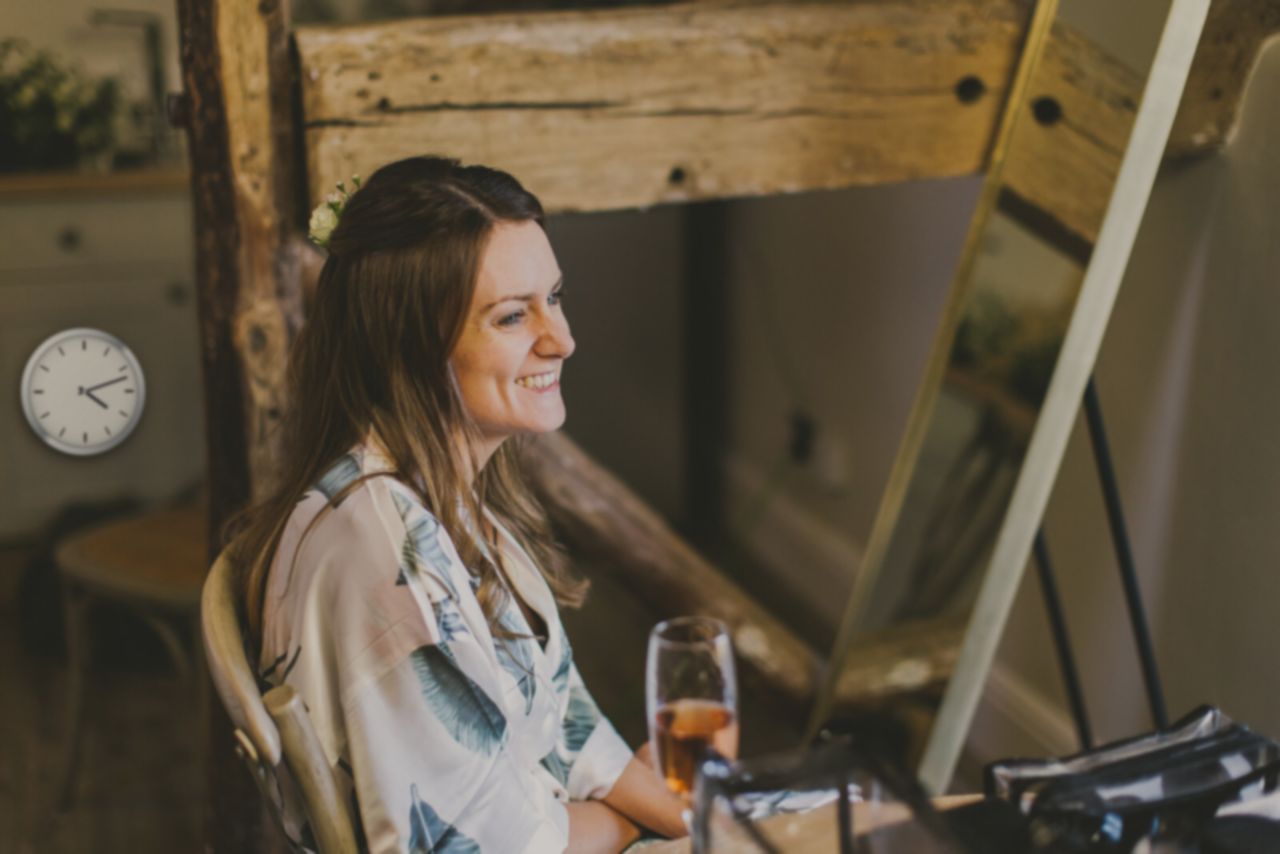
4:12
